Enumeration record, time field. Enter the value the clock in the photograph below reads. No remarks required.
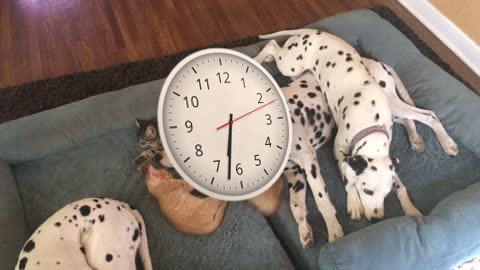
6:32:12
